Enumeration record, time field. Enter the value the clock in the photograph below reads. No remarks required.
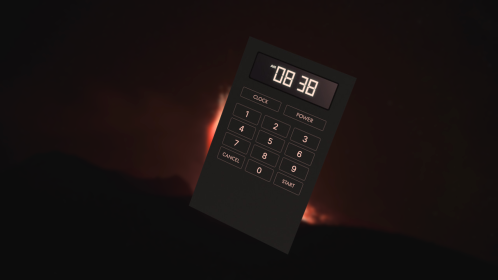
8:38
